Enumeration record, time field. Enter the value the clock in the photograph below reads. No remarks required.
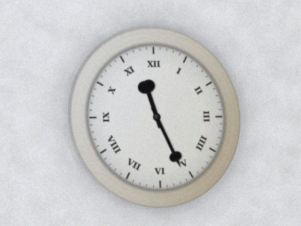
11:26
